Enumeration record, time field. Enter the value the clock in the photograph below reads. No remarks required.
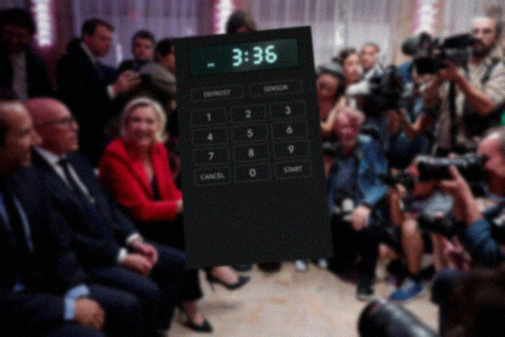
3:36
